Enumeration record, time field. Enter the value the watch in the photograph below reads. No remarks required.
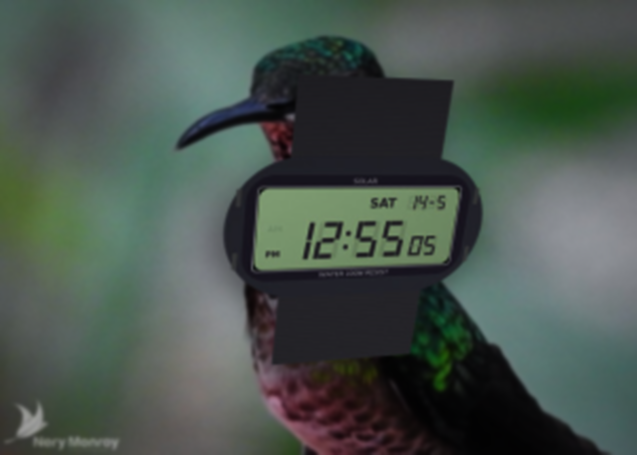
12:55:05
